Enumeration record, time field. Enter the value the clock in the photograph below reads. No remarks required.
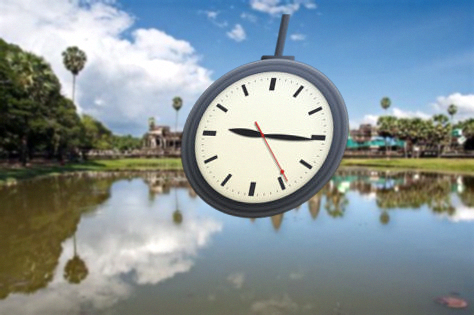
9:15:24
